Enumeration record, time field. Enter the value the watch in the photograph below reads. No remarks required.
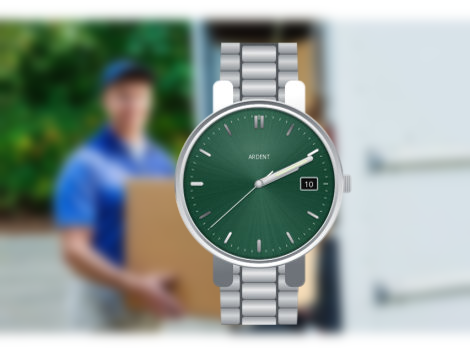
2:10:38
